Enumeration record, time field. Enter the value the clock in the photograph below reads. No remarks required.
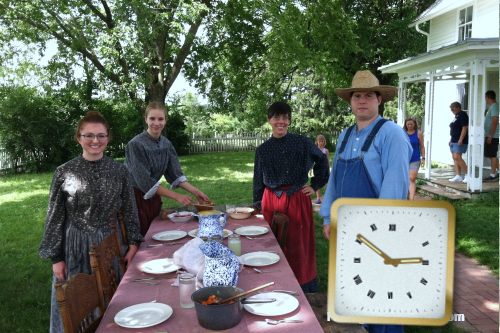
2:51
